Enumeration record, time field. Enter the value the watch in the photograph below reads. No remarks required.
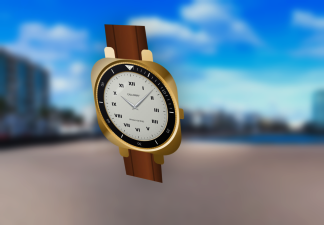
10:08
